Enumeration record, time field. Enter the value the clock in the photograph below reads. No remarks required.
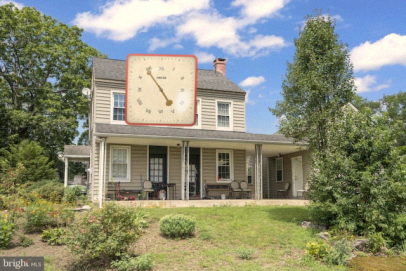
4:54
